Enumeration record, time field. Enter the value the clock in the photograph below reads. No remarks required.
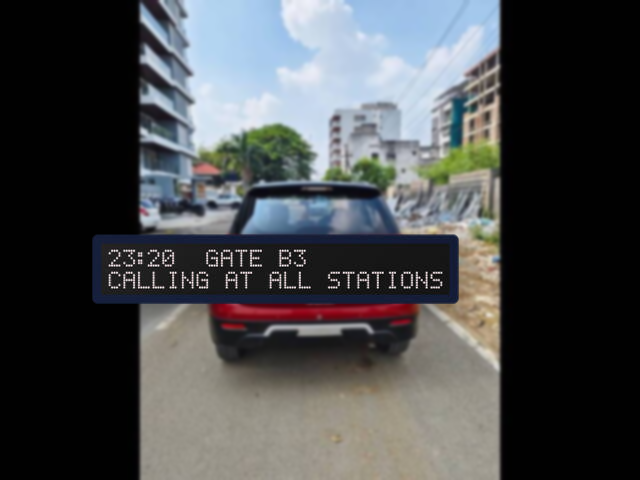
23:20
